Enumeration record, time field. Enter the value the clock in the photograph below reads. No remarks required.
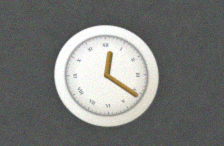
12:21
